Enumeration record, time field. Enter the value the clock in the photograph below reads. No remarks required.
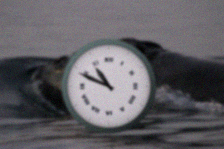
10:49
